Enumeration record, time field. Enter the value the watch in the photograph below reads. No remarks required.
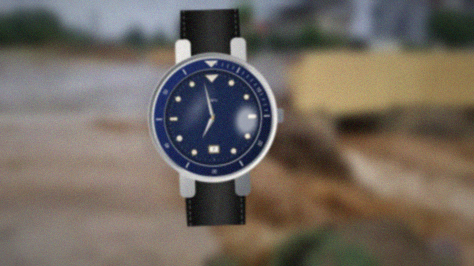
6:58
